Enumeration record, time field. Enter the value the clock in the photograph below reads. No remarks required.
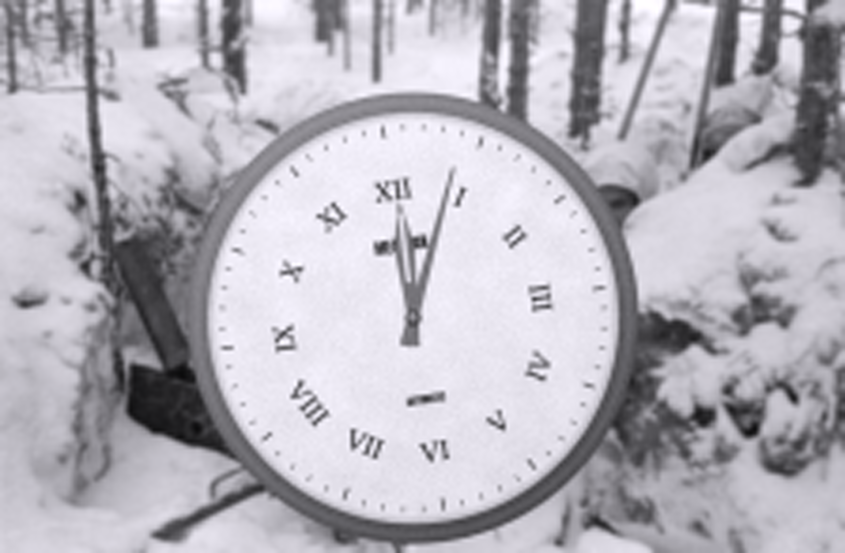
12:04
